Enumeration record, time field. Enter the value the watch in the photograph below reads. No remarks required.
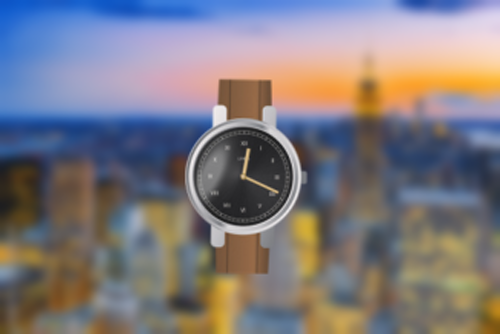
12:19
